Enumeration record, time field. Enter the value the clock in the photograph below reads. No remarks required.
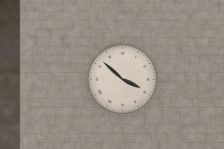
3:52
